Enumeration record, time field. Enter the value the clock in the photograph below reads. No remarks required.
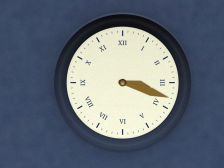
3:18
